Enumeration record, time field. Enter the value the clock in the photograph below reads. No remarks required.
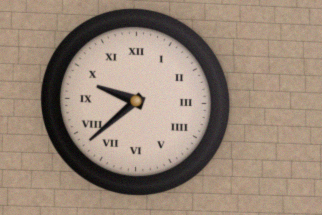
9:38
